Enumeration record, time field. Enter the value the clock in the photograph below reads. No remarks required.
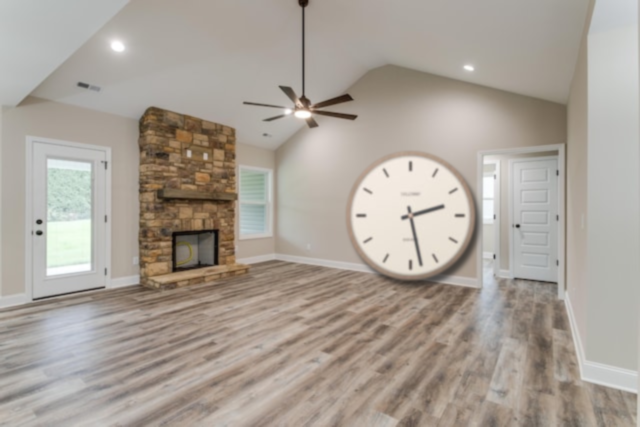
2:28
